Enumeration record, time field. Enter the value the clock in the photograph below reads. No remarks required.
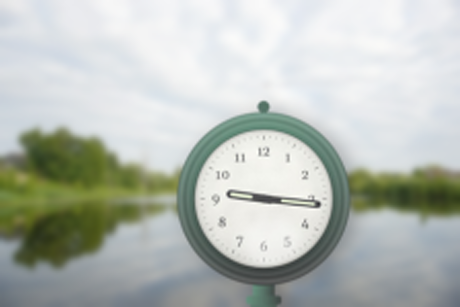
9:16
